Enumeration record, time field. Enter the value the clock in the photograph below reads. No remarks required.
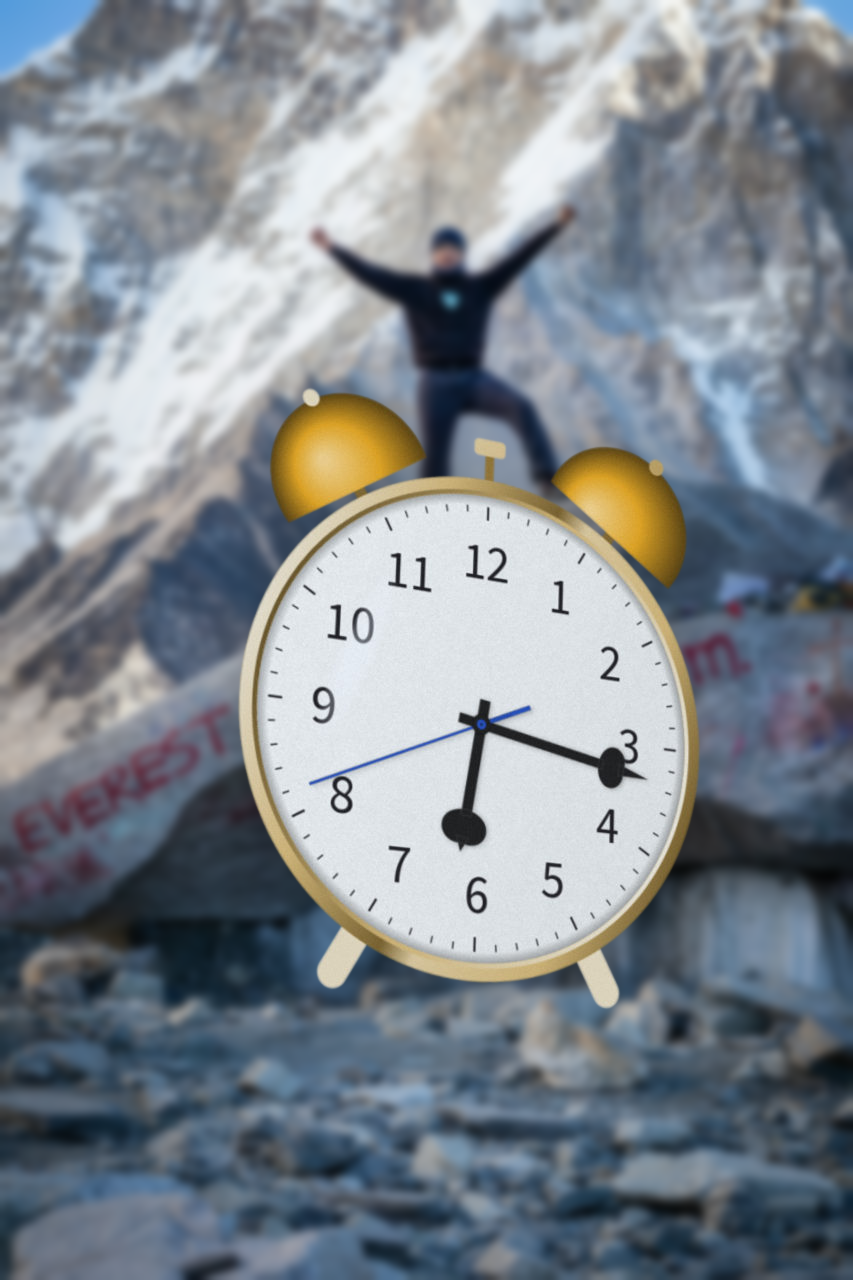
6:16:41
